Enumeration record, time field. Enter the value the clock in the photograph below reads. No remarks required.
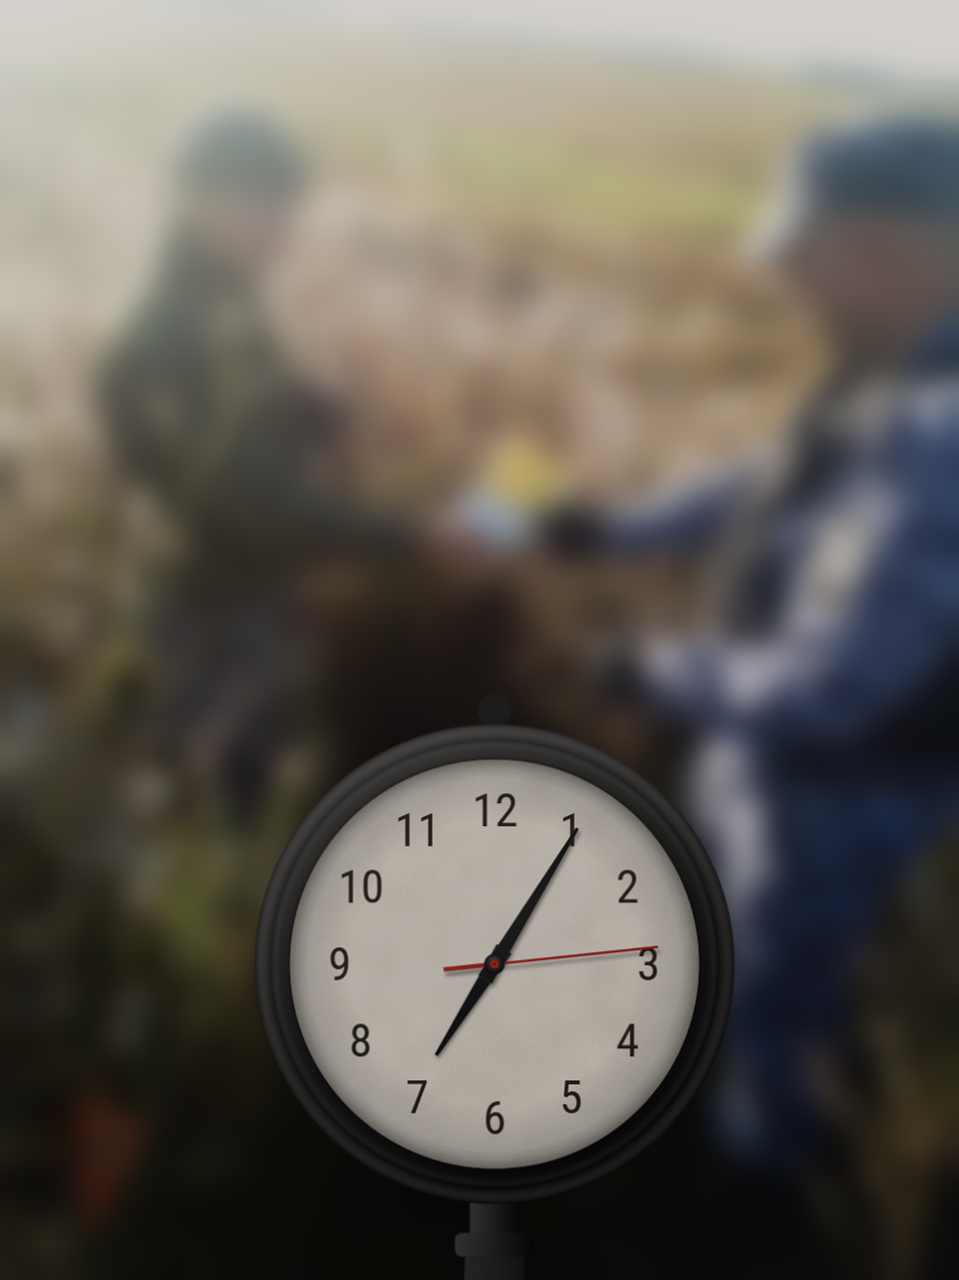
7:05:14
